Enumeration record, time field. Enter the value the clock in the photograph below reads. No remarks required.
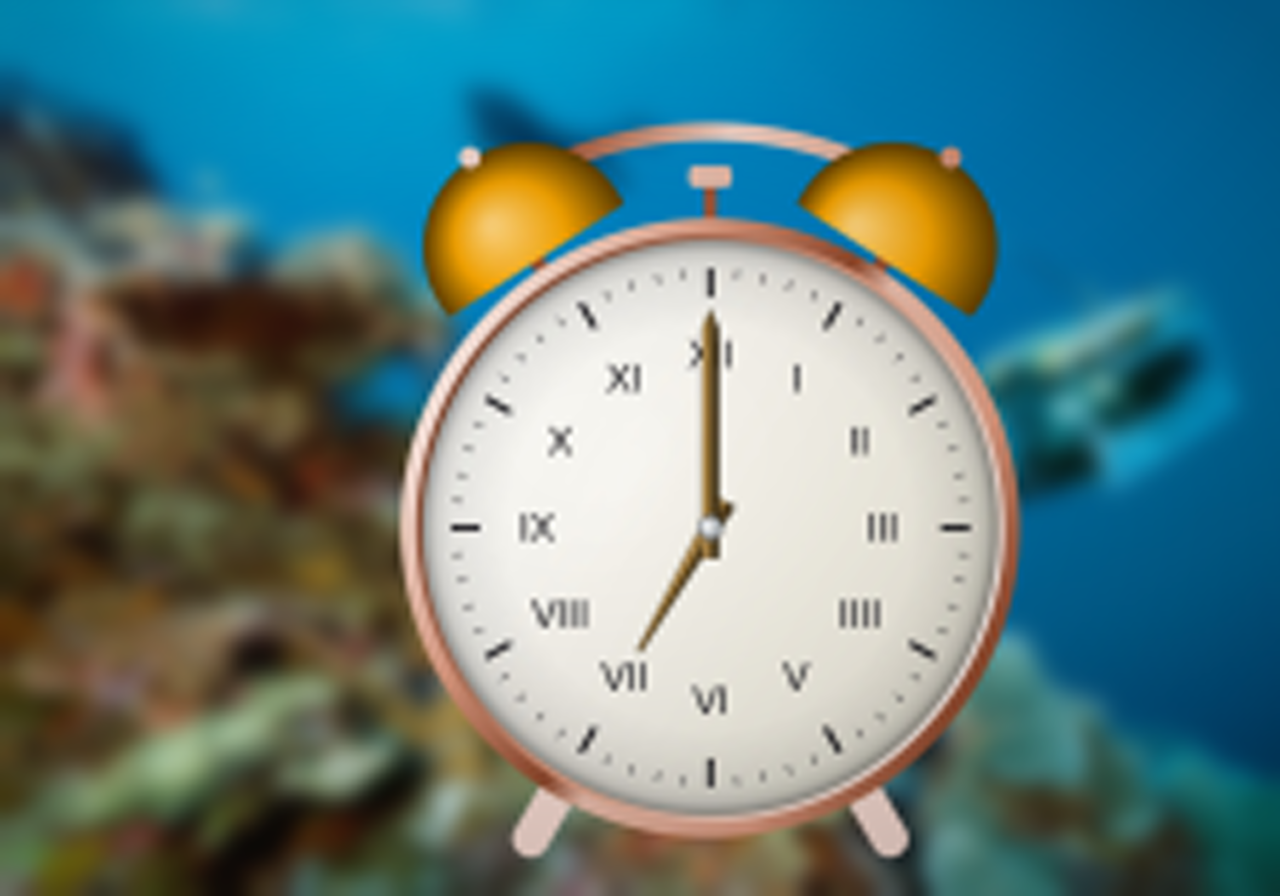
7:00
